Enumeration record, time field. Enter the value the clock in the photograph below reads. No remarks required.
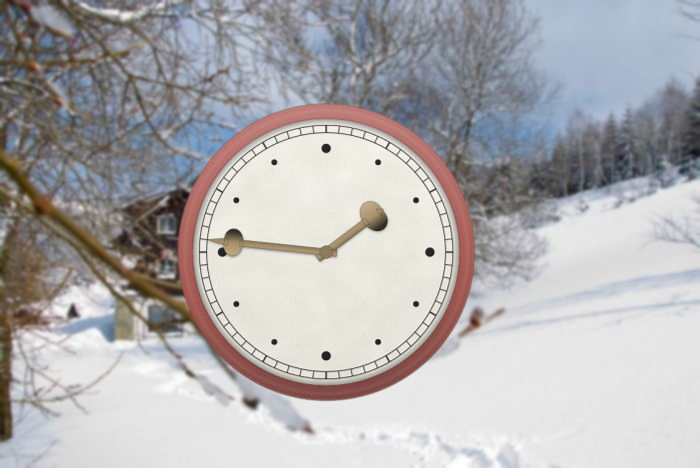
1:46
